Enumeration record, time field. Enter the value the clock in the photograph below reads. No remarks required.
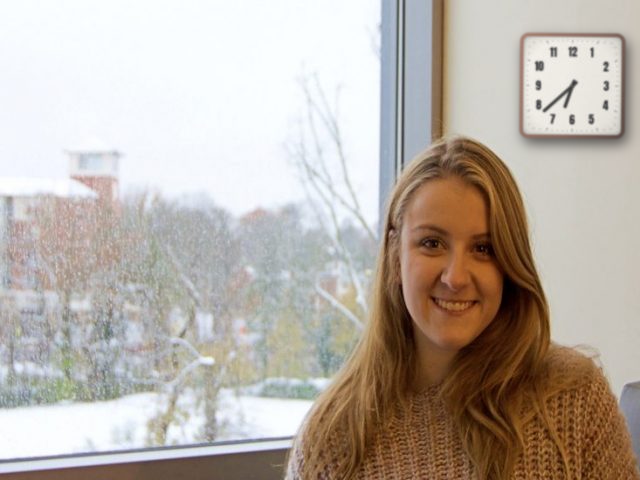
6:38
